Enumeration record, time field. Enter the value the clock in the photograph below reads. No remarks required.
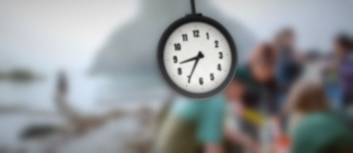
8:35
